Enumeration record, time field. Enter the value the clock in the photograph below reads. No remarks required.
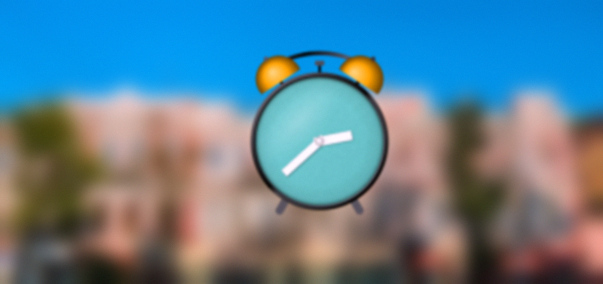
2:38
